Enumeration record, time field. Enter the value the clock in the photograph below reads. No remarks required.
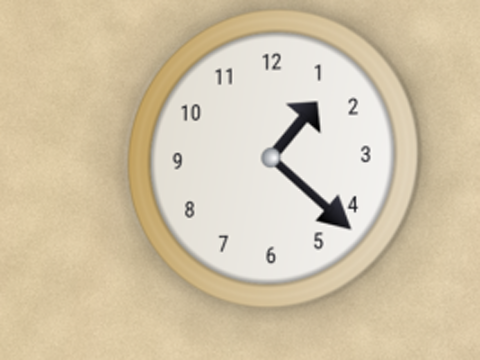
1:22
